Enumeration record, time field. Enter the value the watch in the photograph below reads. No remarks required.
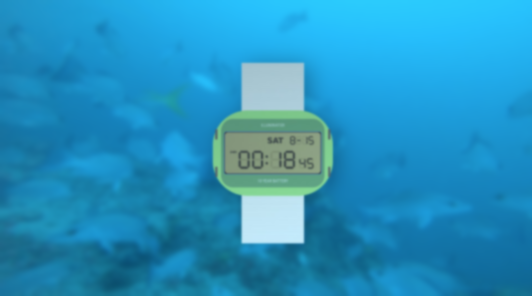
0:18:45
